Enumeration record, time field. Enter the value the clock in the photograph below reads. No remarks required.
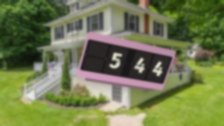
5:44
